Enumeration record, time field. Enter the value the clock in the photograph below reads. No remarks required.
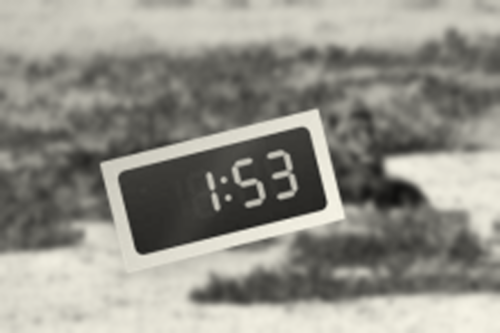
1:53
